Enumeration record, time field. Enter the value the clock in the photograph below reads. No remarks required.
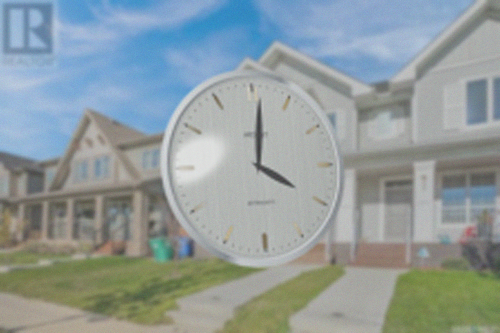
4:01
